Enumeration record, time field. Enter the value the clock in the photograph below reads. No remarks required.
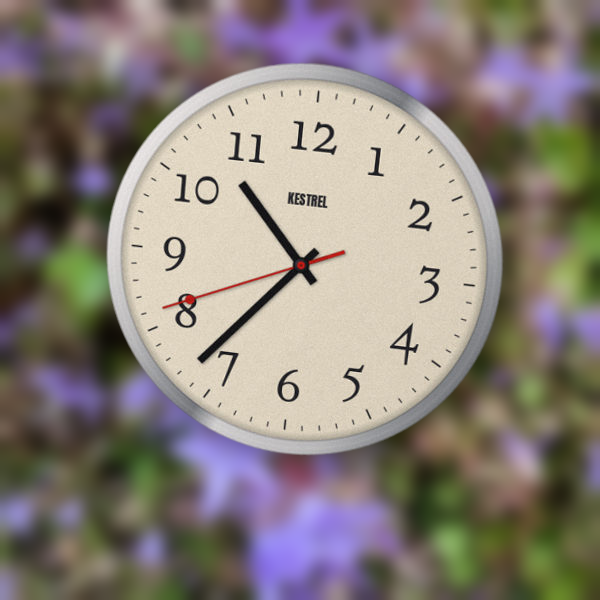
10:36:41
